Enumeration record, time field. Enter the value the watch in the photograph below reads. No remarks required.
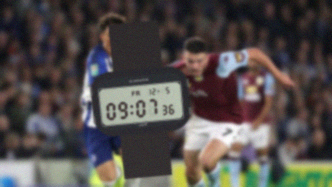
9:07:36
